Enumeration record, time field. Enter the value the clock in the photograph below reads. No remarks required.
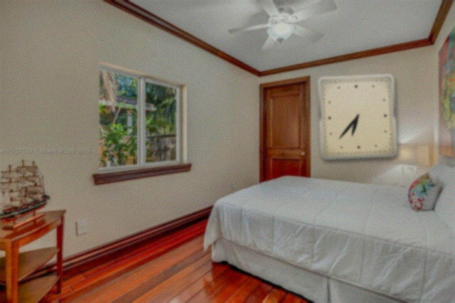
6:37
